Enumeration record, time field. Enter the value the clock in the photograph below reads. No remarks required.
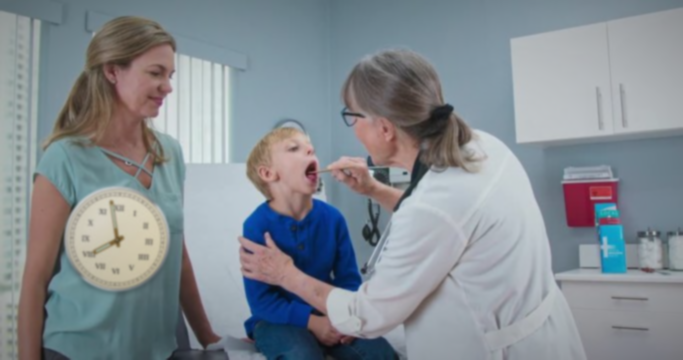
7:58
